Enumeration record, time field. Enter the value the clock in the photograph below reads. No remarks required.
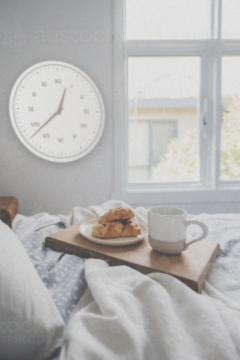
12:38
